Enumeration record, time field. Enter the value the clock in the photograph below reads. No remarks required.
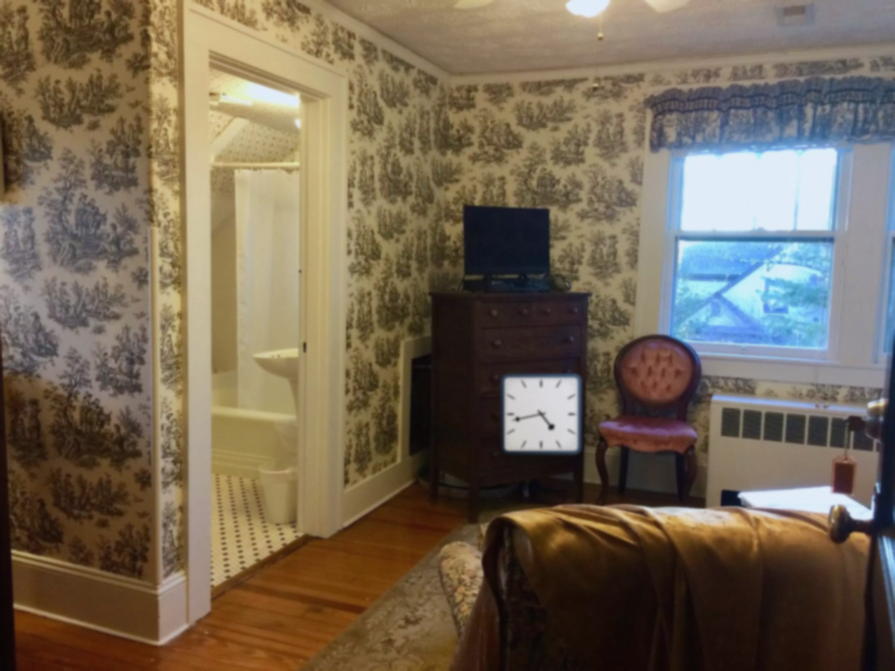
4:43
